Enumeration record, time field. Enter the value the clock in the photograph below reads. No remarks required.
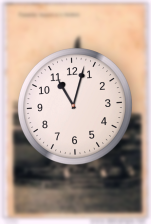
11:03
